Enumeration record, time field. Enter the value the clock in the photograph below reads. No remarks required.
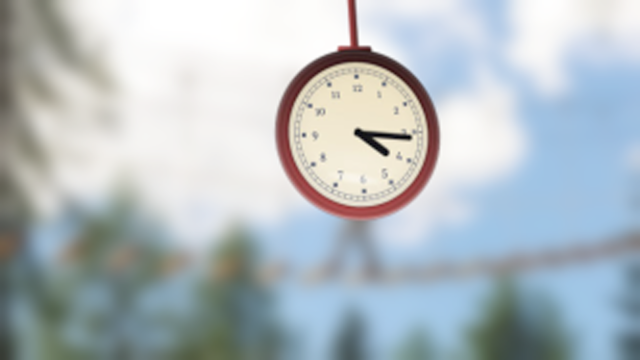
4:16
